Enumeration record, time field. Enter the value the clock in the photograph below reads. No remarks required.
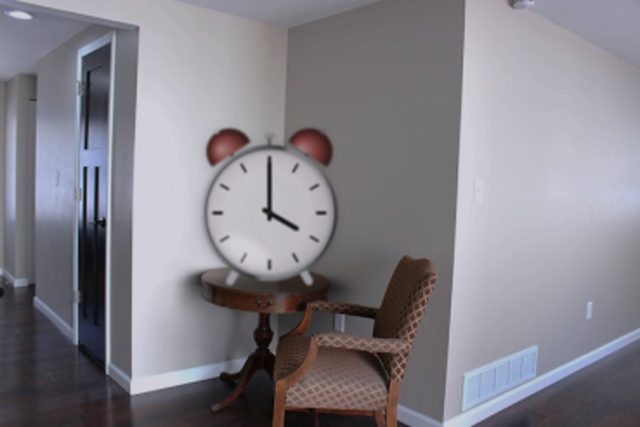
4:00
